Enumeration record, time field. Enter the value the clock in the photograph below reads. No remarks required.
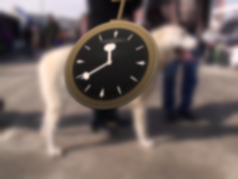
11:39
